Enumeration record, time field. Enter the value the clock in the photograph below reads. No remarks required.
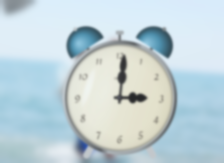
3:01
